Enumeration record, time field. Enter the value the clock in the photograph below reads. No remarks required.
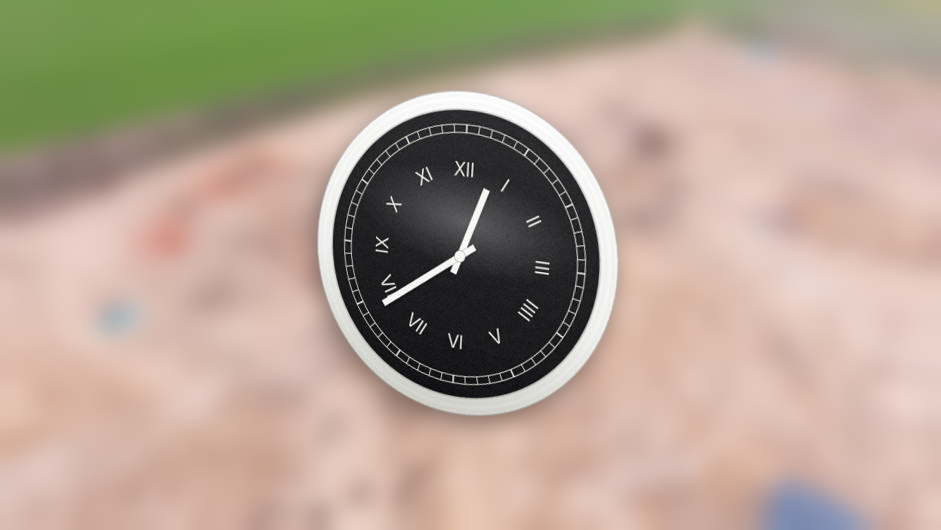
12:39
